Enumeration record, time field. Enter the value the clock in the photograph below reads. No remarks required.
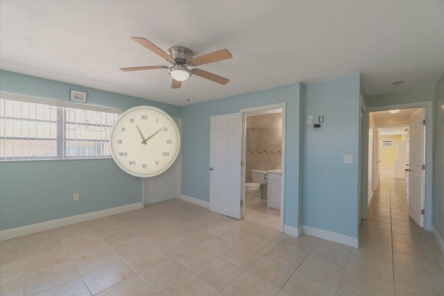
11:09
